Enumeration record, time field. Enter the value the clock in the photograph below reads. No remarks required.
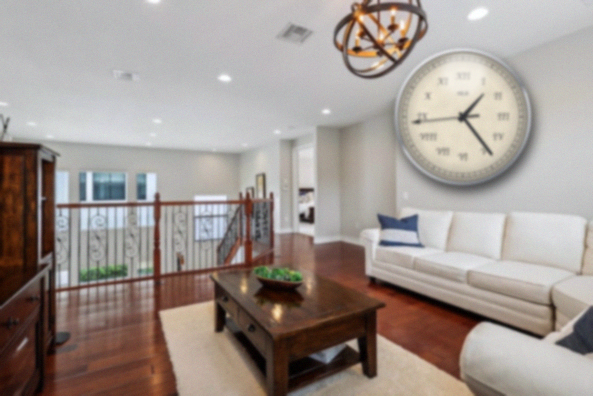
1:23:44
